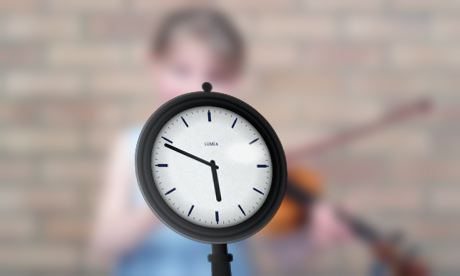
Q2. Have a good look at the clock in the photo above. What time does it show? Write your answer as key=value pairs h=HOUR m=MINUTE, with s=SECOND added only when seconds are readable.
h=5 m=49
